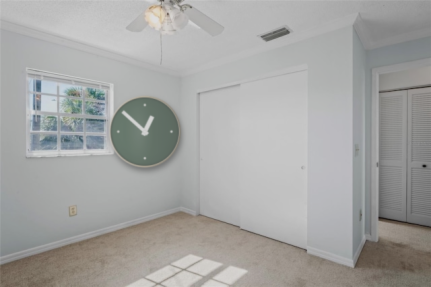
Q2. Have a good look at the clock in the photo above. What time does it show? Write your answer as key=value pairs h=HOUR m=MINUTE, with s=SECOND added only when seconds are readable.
h=12 m=52
